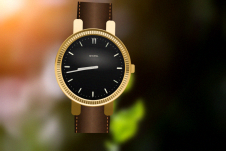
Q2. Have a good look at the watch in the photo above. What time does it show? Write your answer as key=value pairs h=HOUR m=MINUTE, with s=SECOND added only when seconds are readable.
h=8 m=43
